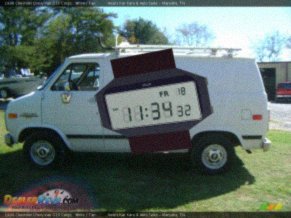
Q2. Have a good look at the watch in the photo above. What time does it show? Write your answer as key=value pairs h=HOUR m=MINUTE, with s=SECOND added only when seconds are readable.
h=11 m=34 s=32
